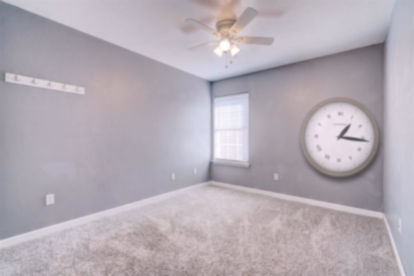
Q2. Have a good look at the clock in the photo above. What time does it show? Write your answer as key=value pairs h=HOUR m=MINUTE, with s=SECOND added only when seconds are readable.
h=1 m=16
